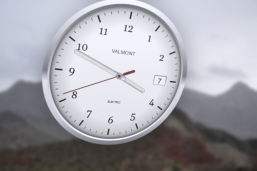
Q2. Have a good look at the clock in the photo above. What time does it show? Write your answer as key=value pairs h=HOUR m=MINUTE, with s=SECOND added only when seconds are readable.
h=3 m=48 s=41
